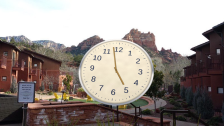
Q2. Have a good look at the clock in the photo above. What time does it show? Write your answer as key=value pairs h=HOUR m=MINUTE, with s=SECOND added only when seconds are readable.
h=4 m=58
